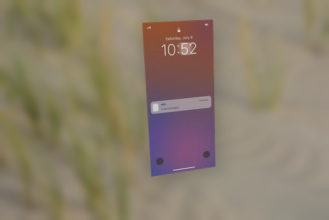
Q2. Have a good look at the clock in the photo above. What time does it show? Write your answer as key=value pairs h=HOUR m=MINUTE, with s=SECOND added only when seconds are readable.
h=10 m=52
